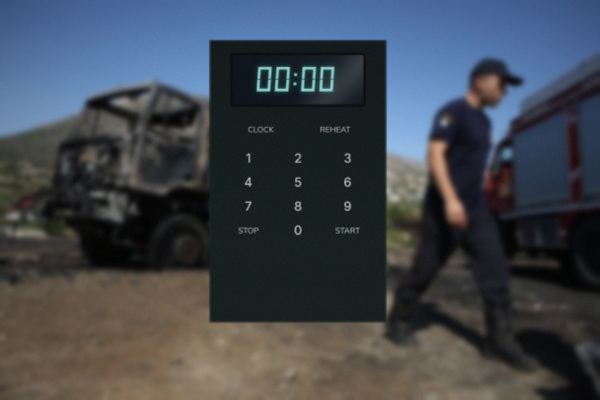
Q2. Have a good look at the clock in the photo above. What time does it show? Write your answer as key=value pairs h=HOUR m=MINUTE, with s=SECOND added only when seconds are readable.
h=0 m=0
